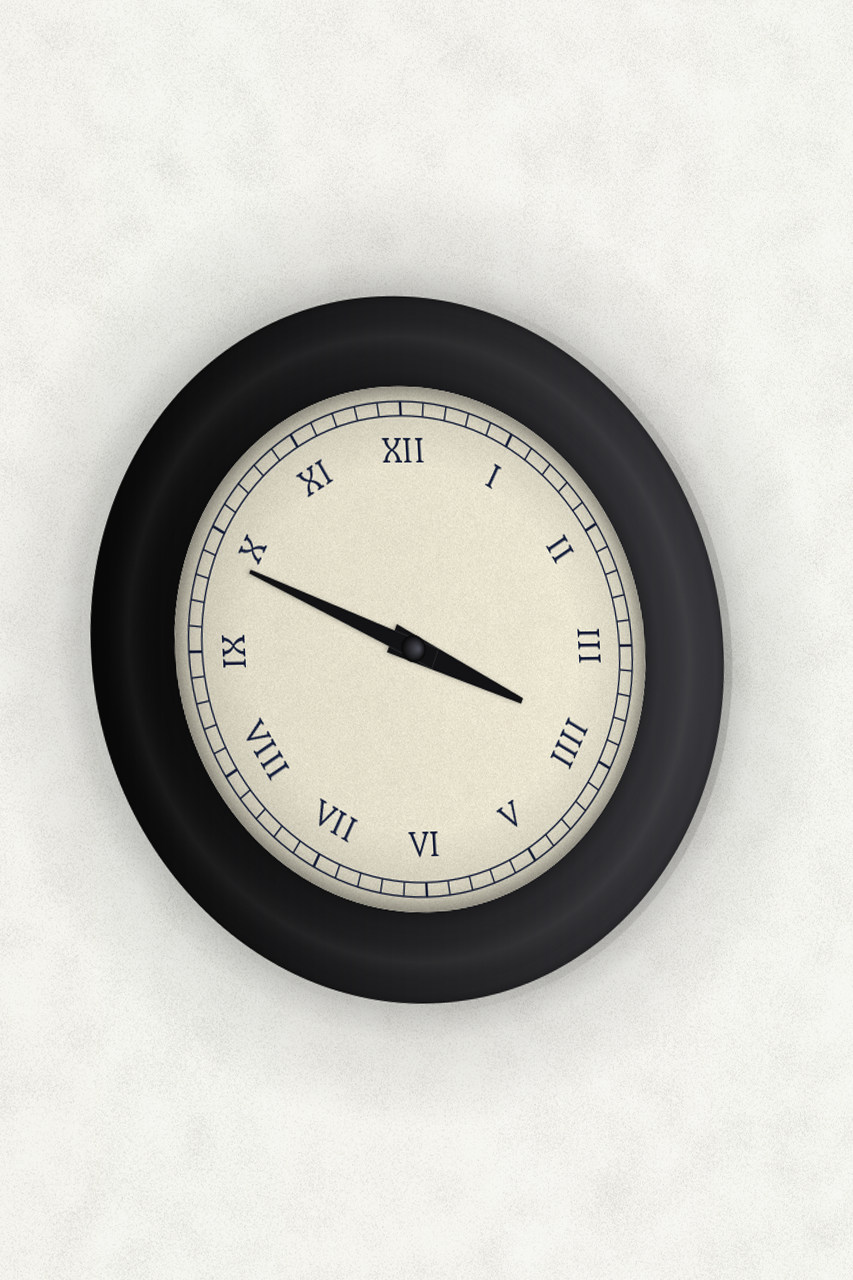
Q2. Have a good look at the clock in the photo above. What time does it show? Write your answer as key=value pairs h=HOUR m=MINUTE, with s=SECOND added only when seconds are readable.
h=3 m=49
